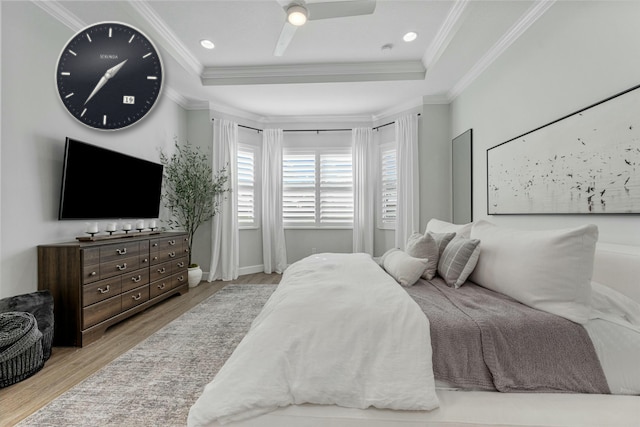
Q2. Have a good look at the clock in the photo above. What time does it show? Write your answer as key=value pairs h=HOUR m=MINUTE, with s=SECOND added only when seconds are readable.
h=1 m=36
